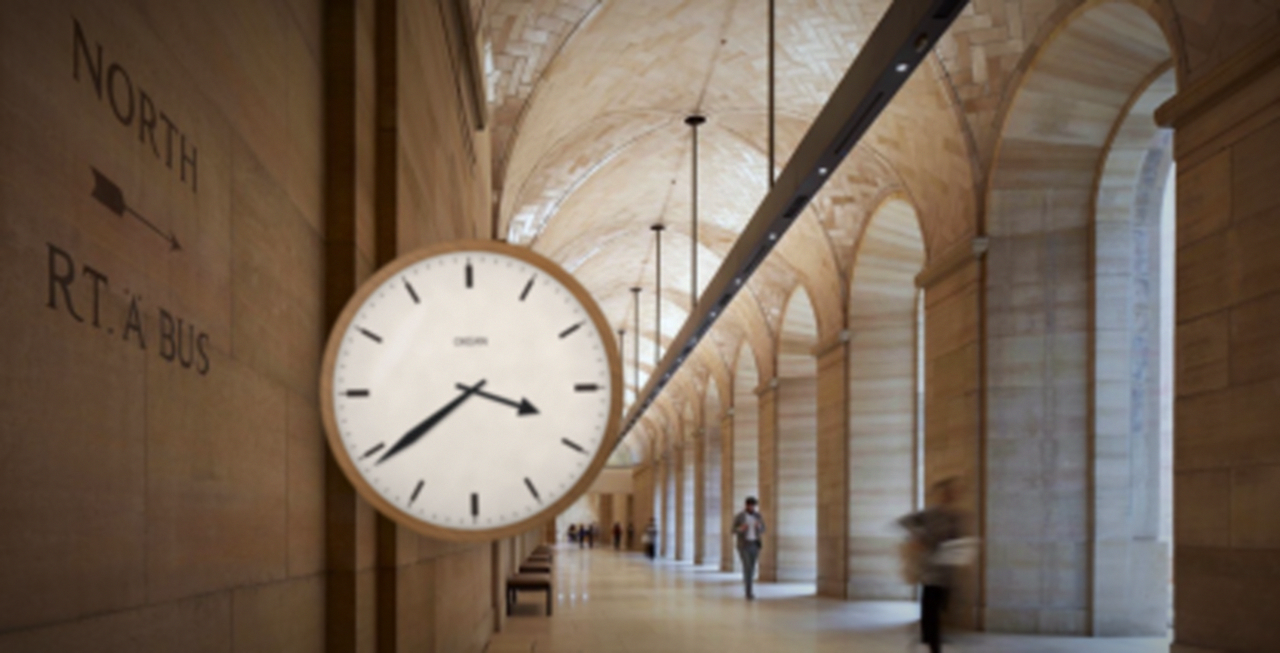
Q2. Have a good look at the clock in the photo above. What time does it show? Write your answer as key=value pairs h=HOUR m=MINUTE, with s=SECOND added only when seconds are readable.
h=3 m=39
